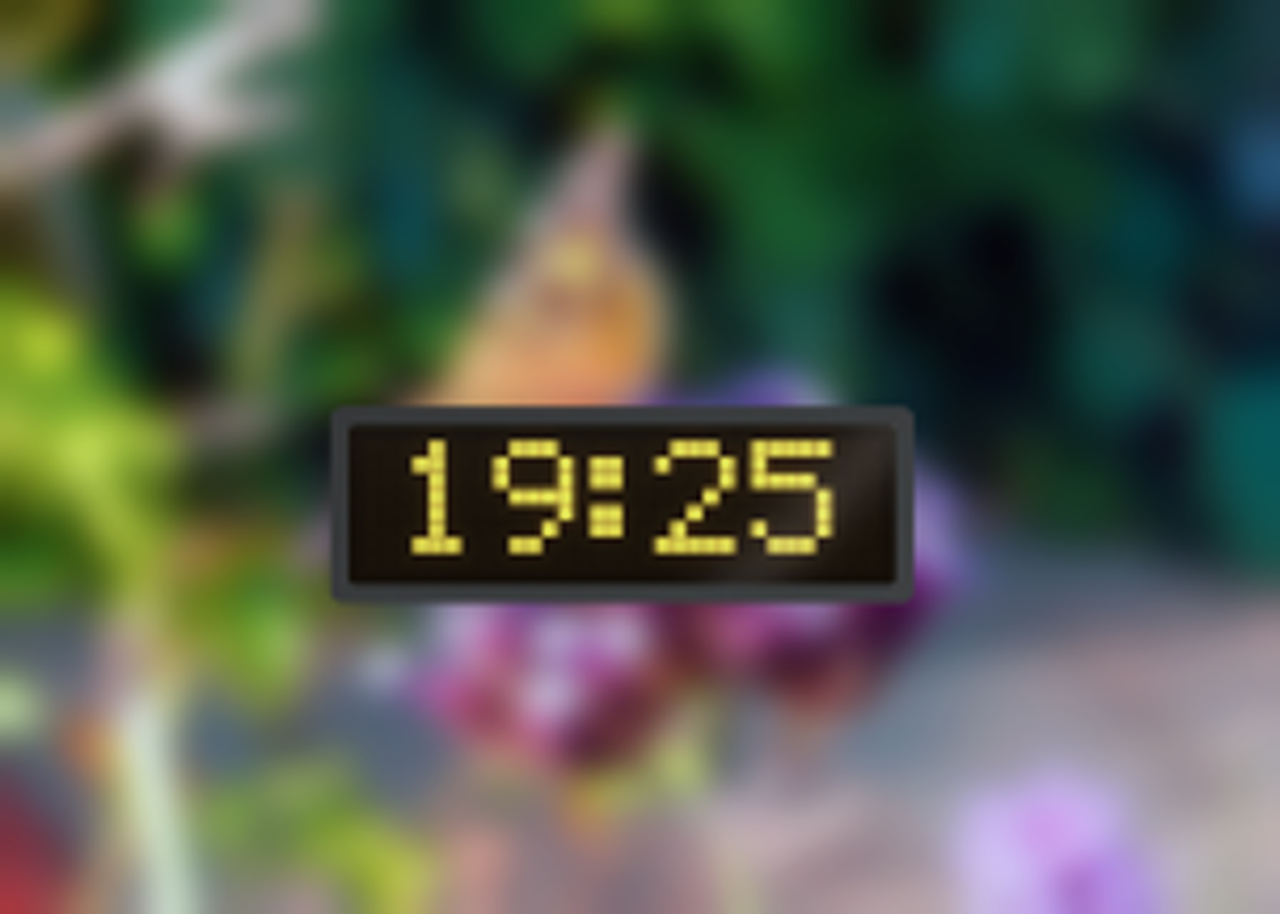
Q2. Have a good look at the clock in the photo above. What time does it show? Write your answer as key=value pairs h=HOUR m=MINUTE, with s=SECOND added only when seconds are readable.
h=19 m=25
